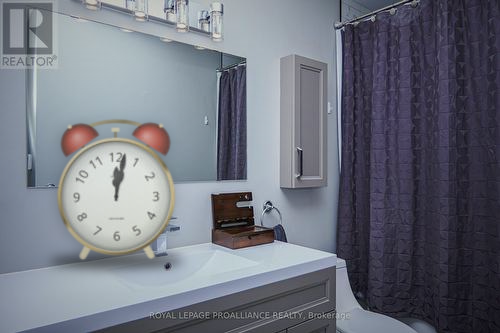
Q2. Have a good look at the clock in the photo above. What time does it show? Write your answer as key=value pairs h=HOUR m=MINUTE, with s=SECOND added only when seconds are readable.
h=12 m=2
